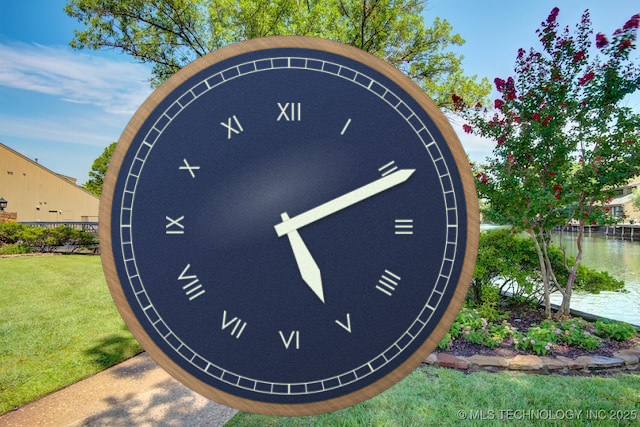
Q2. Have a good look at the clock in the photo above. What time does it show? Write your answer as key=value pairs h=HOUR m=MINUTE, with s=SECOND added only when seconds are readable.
h=5 m=11
